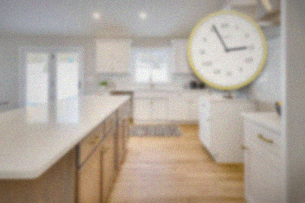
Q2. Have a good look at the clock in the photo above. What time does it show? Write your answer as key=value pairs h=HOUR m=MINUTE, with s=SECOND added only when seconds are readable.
h=2 m=56
